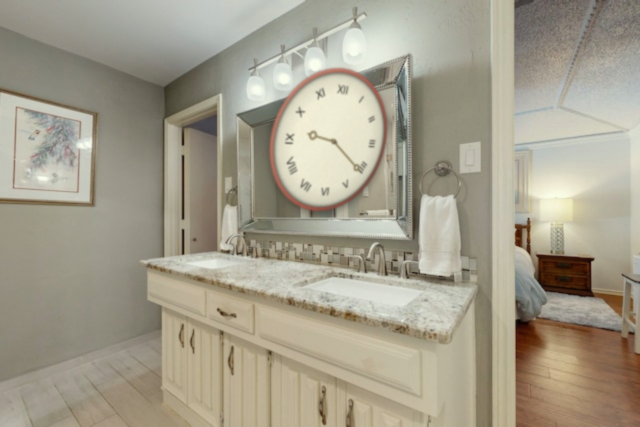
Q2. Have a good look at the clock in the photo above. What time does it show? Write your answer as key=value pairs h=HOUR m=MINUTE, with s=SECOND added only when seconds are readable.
h=9 m=21
